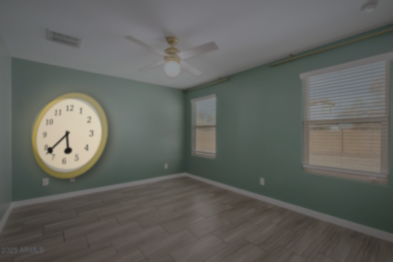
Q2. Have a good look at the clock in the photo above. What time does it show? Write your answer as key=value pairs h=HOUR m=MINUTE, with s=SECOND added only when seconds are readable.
h=5 m=38
